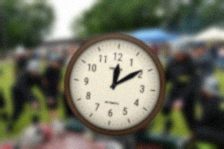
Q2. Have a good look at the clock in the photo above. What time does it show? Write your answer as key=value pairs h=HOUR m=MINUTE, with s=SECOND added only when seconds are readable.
h=12 m=9
